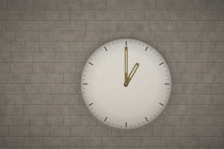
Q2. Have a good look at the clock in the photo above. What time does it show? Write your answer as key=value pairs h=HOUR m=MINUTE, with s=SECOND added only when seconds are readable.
h=1 m=0
